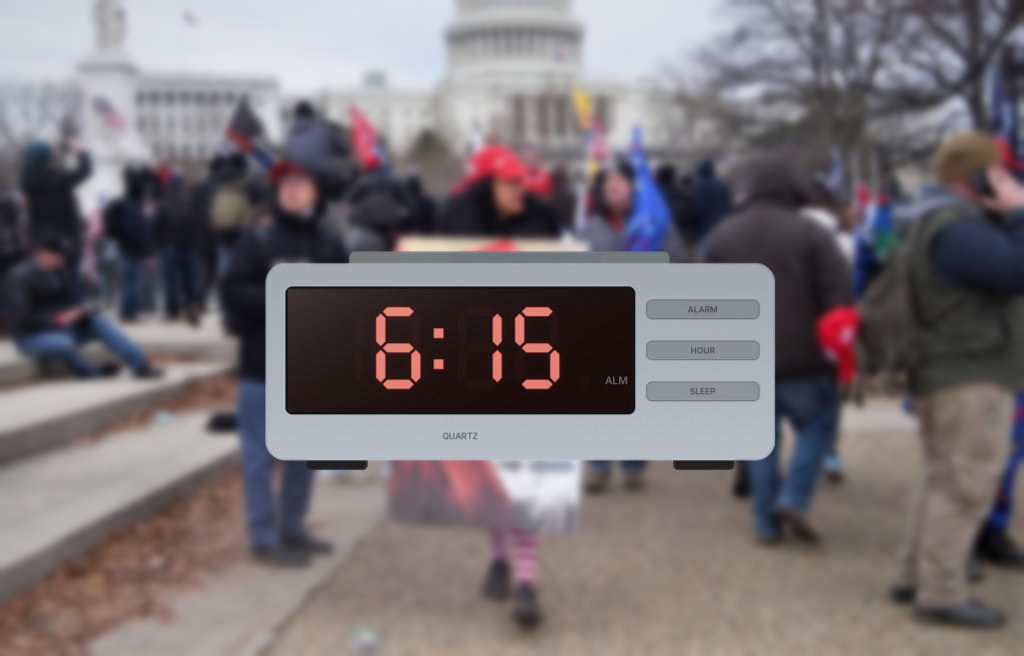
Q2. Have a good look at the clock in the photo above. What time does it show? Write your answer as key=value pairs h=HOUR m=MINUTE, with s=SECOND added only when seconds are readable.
h=6 m=15
